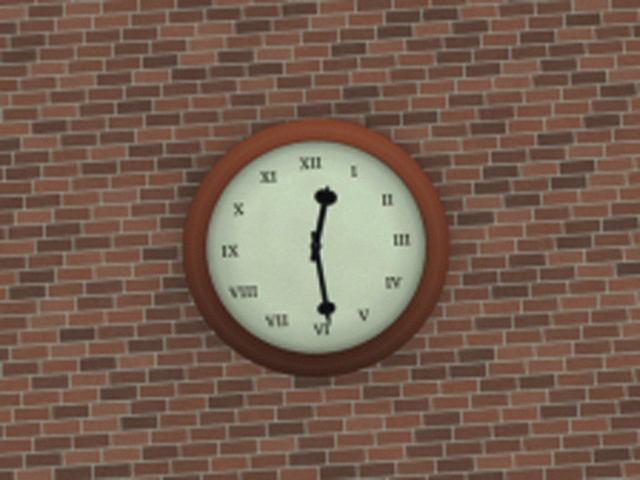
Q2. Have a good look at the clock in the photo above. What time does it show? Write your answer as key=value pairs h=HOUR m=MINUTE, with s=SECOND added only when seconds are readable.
h=12 m=29
